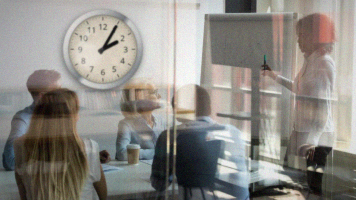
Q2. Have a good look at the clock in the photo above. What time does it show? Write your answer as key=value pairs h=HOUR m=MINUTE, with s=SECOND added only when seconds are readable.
h=2 m=5
